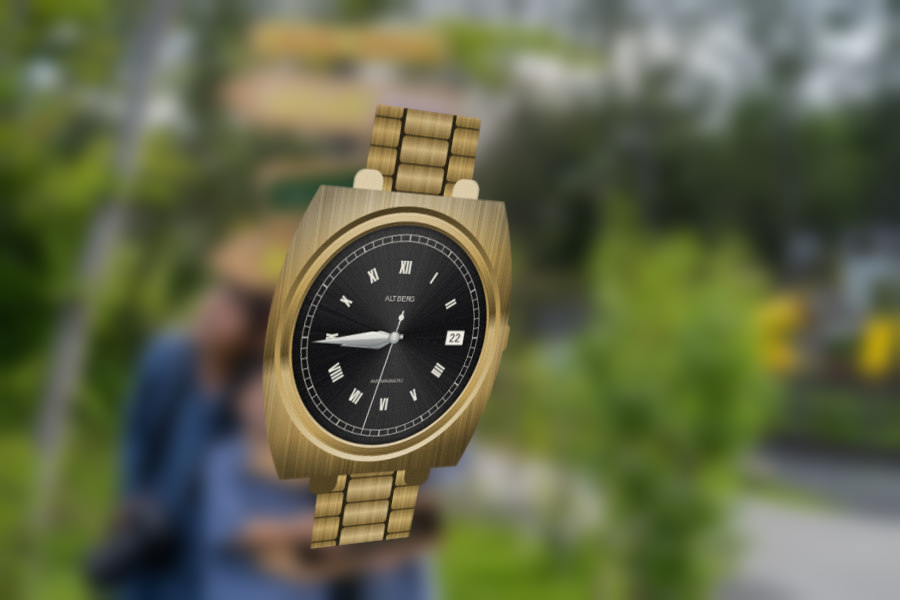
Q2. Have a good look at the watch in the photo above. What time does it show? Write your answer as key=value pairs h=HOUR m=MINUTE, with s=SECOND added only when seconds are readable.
h=8 m=44 s=32
